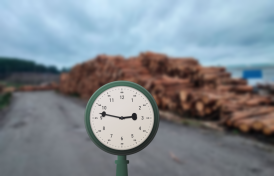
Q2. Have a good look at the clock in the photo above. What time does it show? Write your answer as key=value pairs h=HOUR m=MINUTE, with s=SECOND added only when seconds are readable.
h=2 m=47
